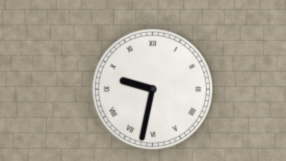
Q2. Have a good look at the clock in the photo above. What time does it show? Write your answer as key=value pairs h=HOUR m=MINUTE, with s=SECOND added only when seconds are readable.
h=9 m=32
